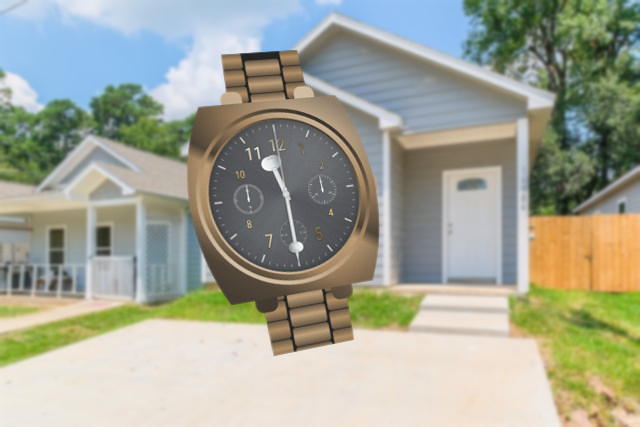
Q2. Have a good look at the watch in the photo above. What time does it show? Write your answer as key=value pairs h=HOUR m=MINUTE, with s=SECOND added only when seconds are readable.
h=11 m=30
